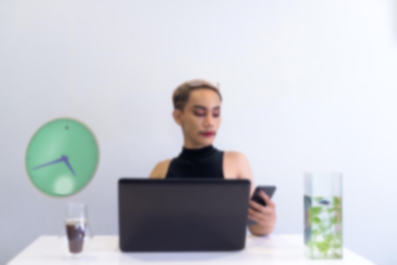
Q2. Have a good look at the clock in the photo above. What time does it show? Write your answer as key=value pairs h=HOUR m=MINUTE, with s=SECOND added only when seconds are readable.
h=4 m=42
